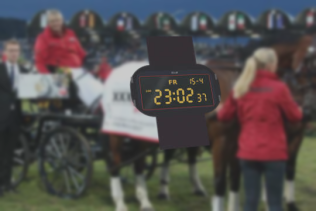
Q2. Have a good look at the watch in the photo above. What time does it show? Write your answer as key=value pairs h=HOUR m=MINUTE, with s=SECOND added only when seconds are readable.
h=23 m=2 s=37
